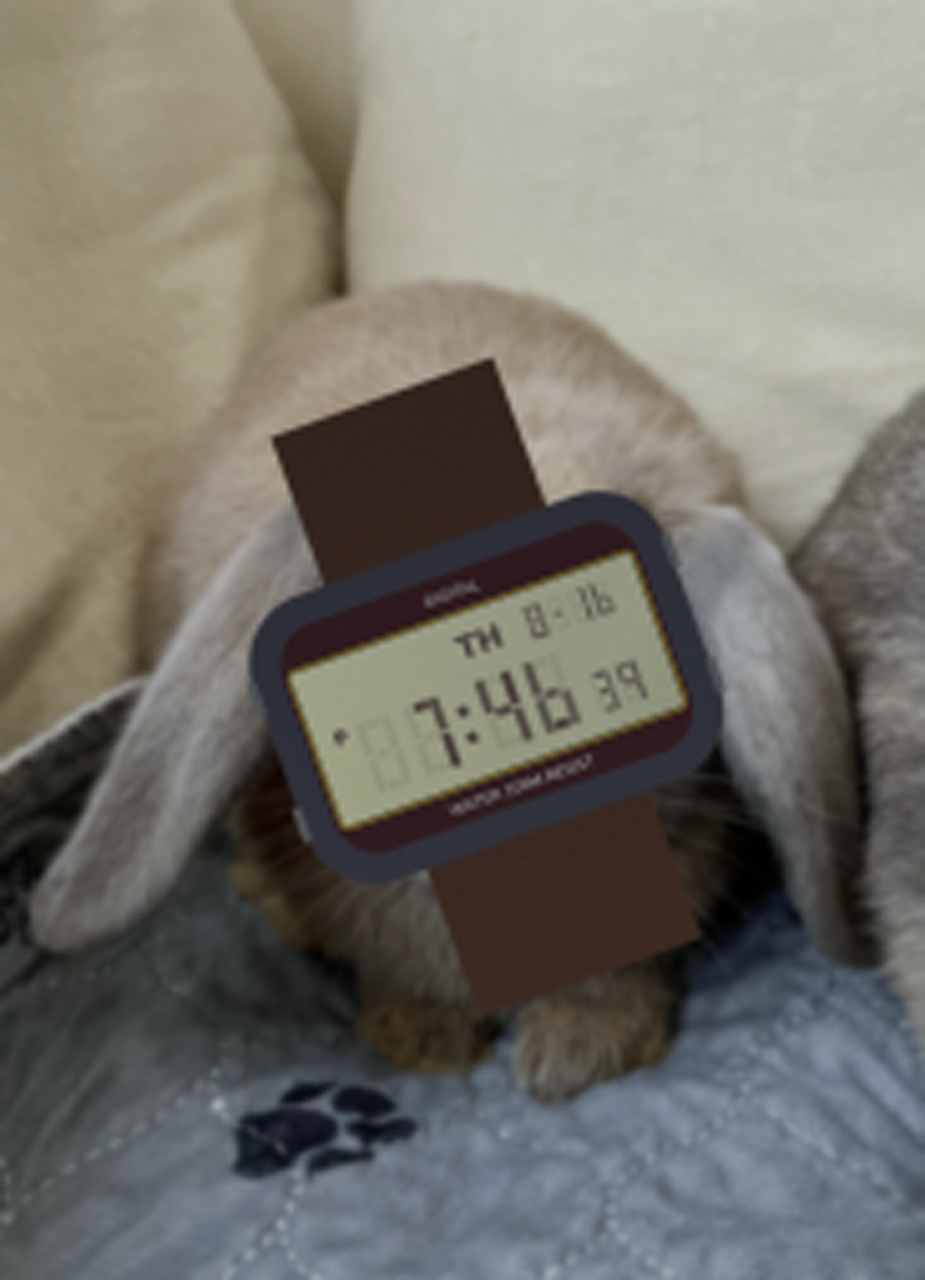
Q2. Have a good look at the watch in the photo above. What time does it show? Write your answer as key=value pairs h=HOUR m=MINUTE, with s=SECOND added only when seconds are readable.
h=7 m=46 s=39
